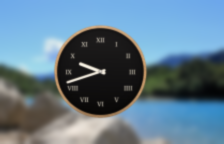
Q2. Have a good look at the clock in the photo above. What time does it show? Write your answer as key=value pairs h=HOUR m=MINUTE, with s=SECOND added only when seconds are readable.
h=9 m=42
